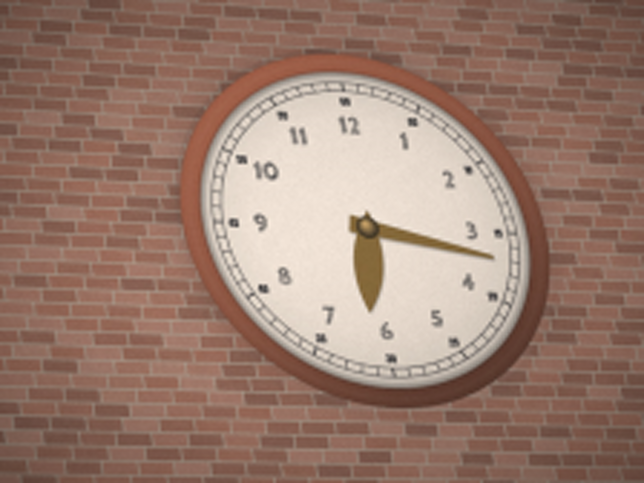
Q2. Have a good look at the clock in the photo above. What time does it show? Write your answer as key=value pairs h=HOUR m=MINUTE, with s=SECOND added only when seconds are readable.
h=6 m=17
